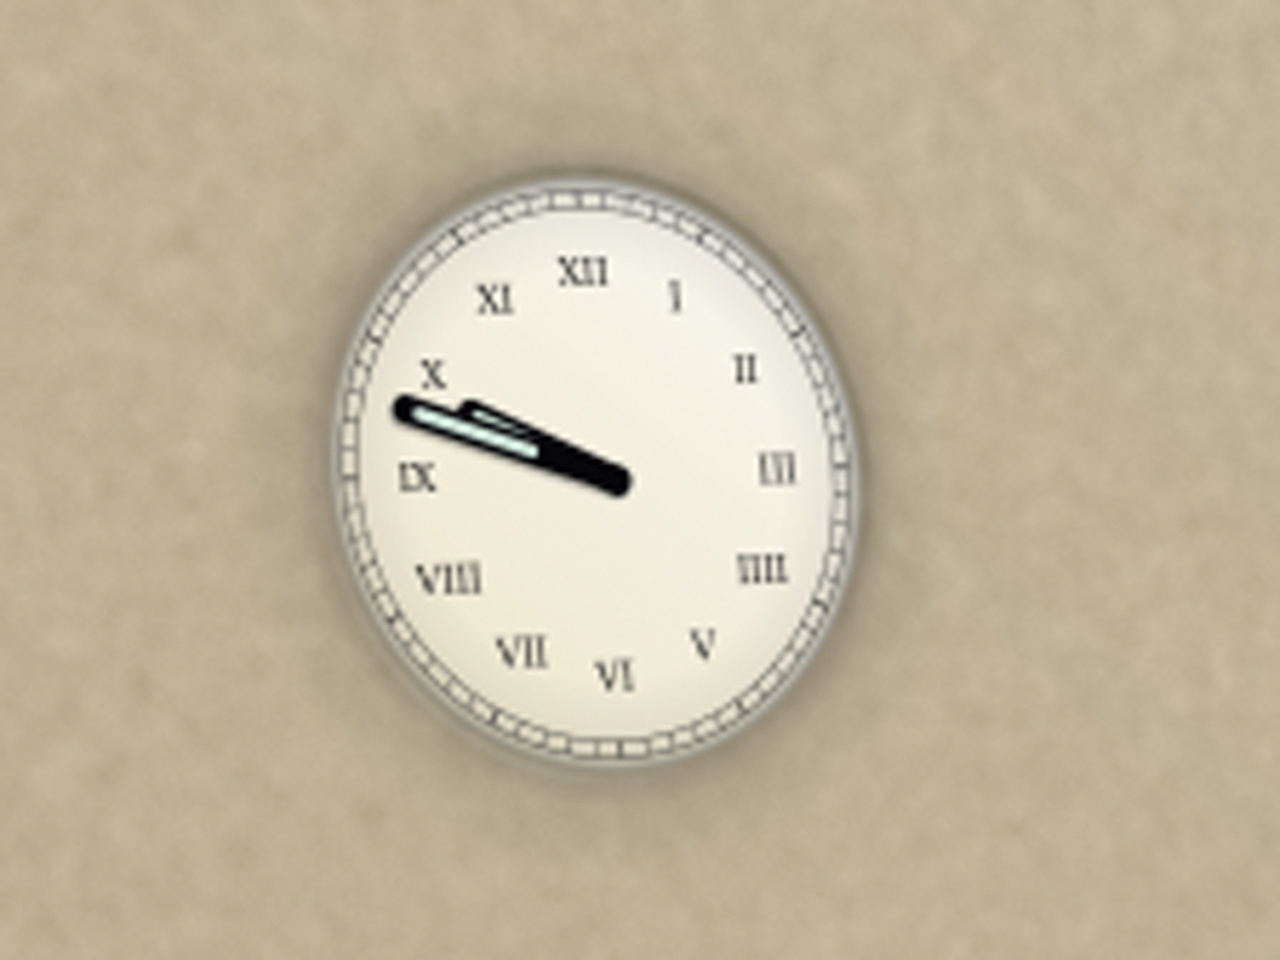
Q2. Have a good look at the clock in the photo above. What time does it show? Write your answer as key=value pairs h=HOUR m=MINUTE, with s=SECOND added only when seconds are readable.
h=9 m=48
